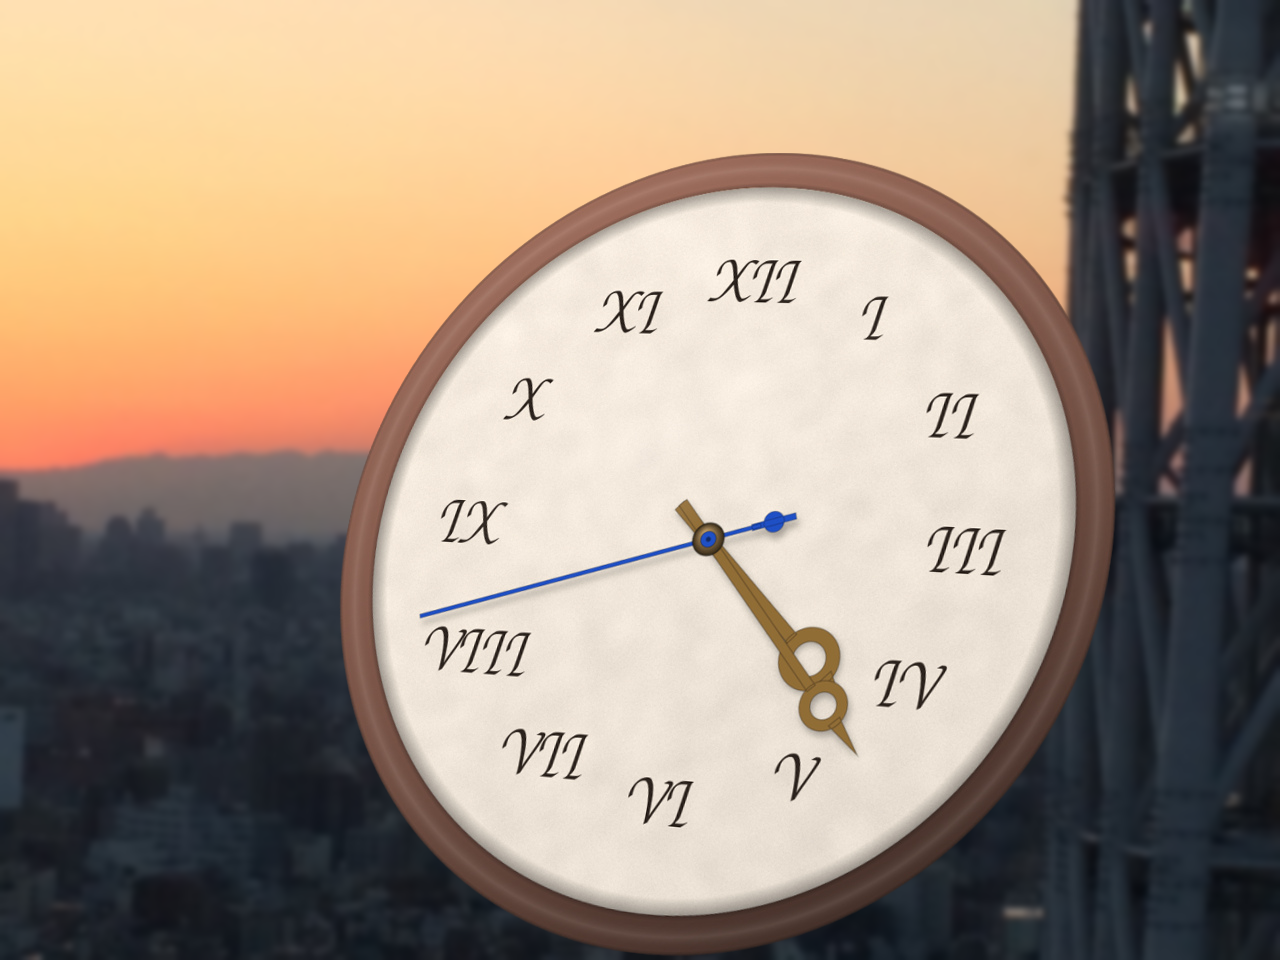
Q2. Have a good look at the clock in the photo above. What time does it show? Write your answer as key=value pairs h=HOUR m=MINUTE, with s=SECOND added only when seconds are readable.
h=4 m=22 s=42
